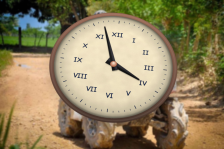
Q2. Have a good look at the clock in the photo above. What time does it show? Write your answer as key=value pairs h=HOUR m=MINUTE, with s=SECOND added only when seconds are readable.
h=3 m=57
